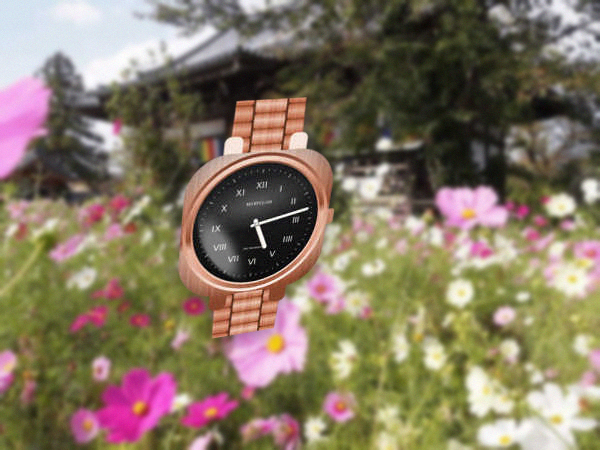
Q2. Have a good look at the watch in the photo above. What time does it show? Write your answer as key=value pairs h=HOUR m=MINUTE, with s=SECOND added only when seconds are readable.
h=5 m=13
